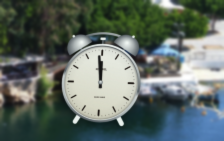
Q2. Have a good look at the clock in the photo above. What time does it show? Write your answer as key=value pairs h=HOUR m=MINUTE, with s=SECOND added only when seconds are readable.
h=11 m=59
